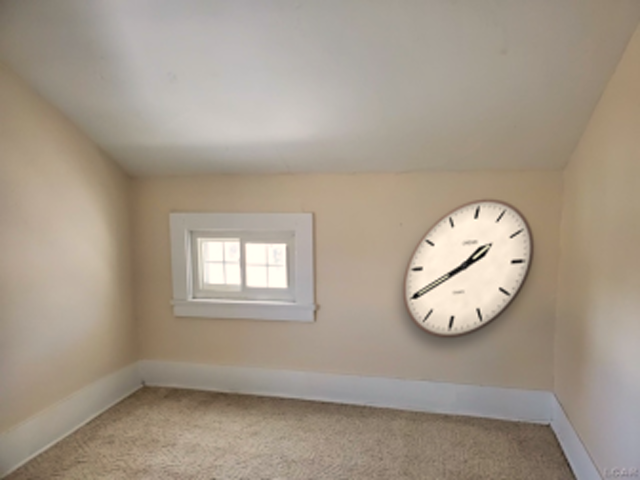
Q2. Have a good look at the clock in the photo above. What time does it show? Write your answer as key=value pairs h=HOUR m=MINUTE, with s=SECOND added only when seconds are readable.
h=1 m=40
